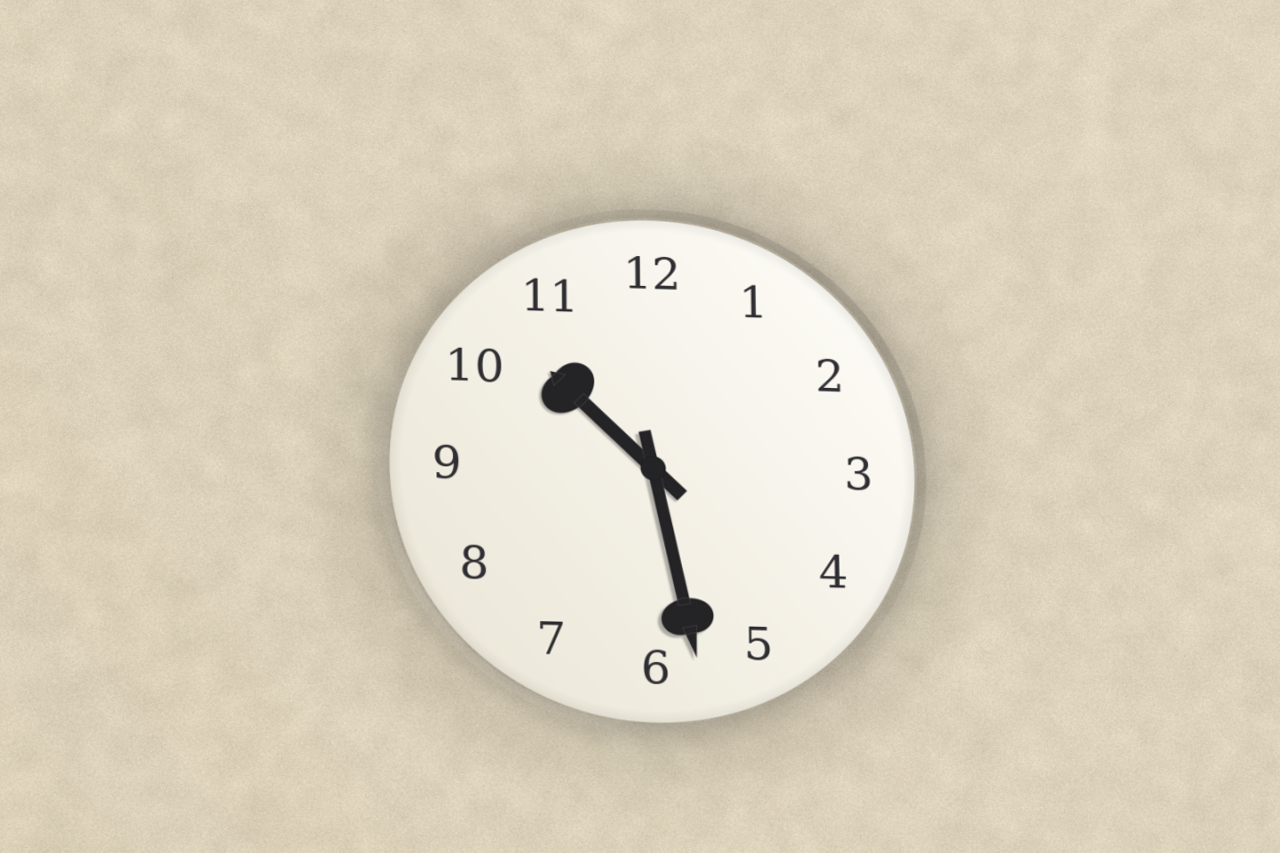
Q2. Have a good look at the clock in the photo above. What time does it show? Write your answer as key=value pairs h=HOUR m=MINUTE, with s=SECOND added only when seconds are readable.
h=10 m=28
